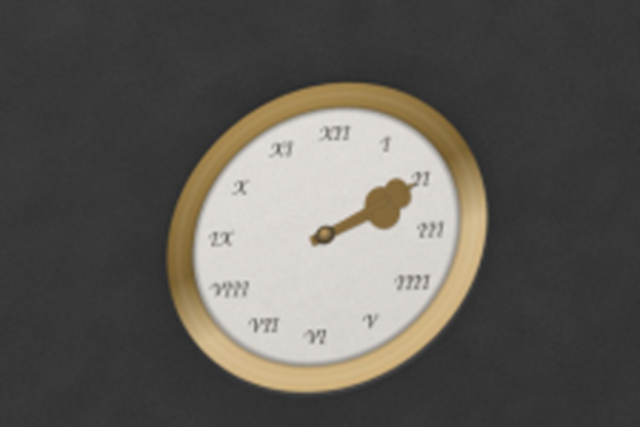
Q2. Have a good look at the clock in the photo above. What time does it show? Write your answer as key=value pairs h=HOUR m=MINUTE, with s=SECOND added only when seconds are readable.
h=2 m=10
